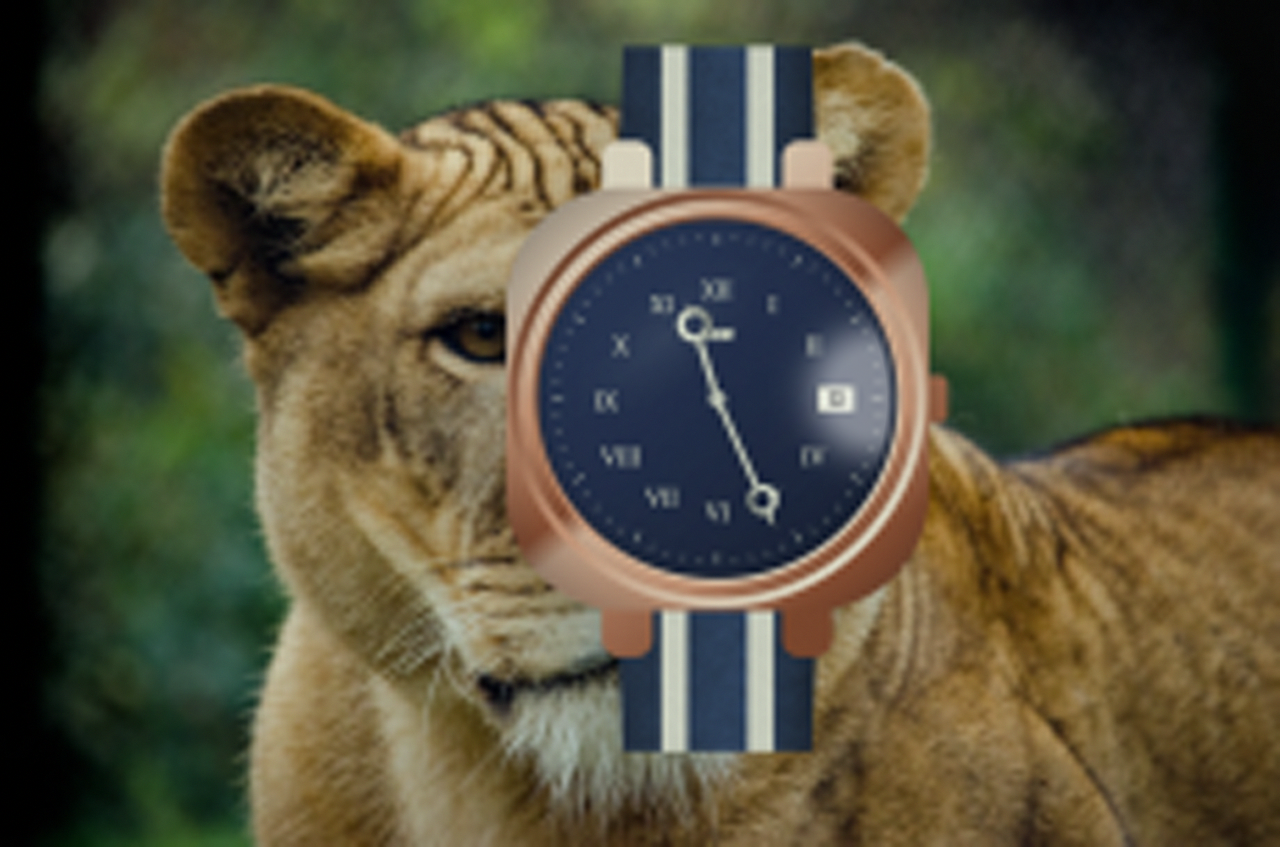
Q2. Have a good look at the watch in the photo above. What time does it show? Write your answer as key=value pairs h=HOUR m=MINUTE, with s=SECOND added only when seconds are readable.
h=11 m=26
